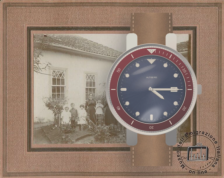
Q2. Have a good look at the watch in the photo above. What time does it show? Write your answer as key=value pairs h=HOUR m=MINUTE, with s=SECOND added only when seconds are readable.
h=4 m=15
